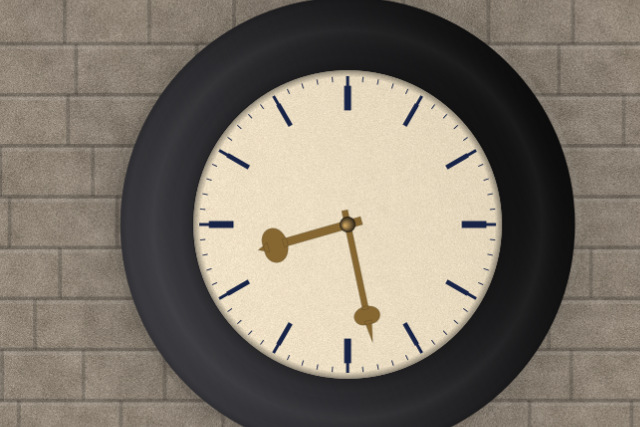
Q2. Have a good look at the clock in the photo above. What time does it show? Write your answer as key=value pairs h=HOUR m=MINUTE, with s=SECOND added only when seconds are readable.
h=8 m=28
